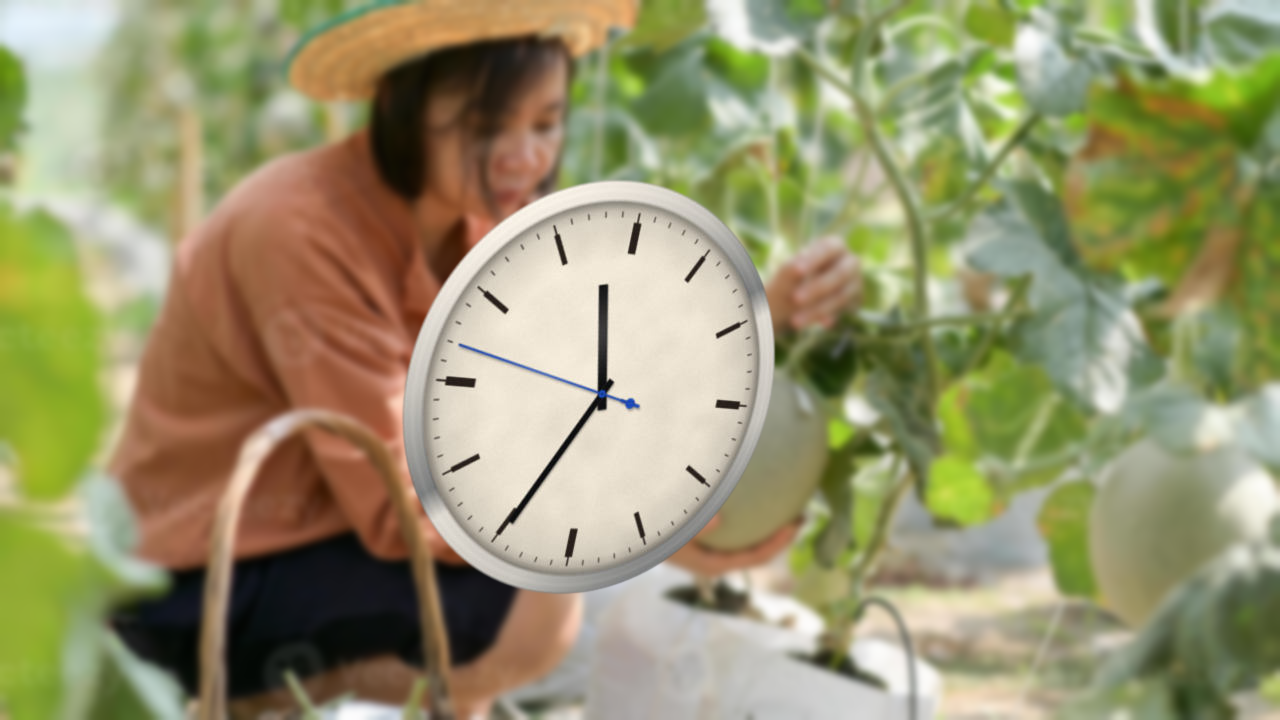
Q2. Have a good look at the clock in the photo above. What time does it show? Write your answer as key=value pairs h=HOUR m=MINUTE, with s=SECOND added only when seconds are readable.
h=11 m=34 s=47
